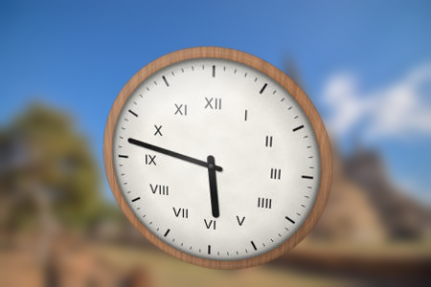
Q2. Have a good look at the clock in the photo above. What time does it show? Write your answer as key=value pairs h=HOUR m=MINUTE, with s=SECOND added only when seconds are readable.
h=5 m=47
